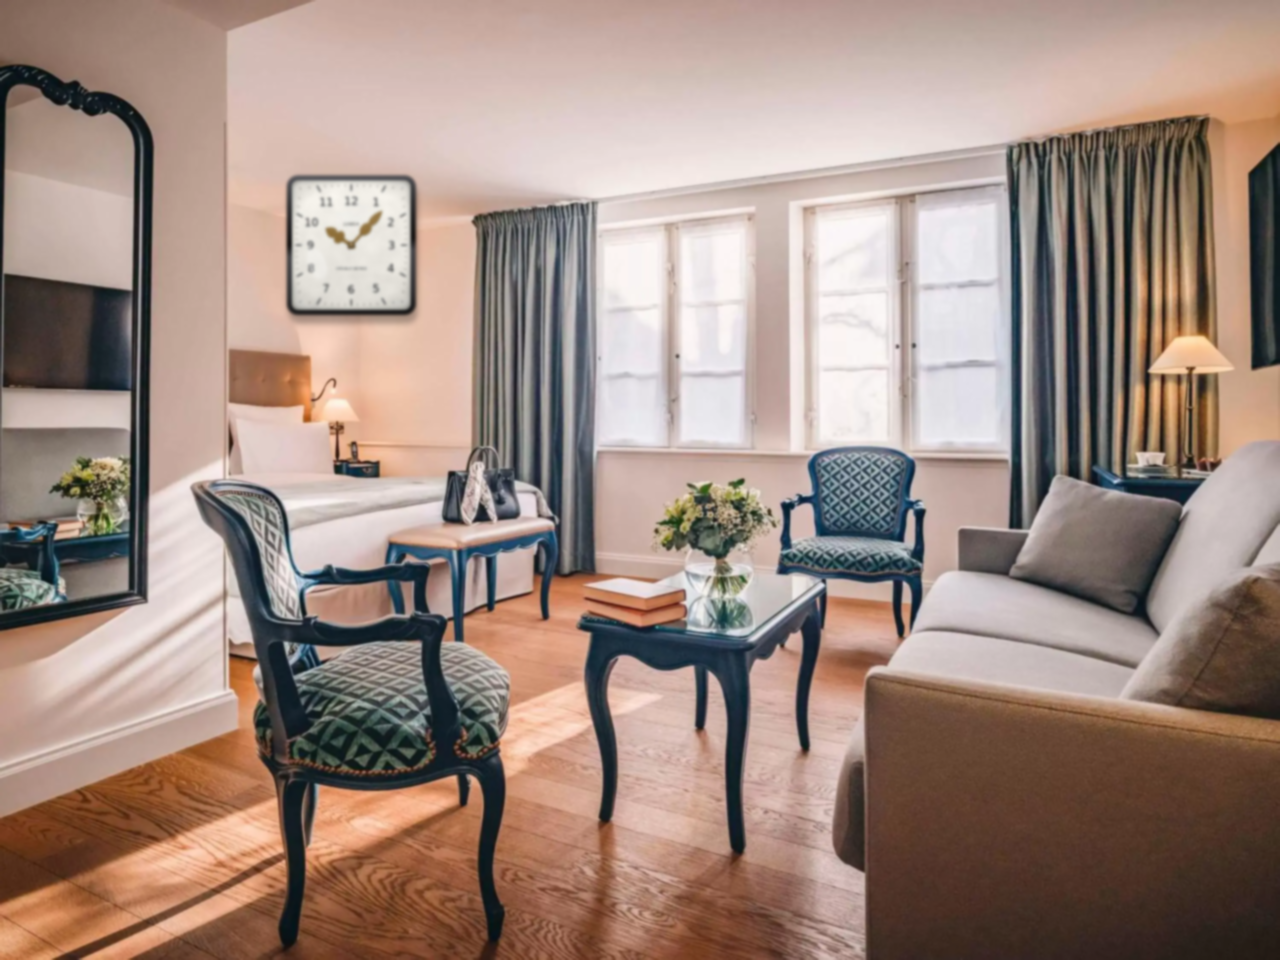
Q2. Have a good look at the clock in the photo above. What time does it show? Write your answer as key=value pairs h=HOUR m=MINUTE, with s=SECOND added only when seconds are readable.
h=10 m=7
